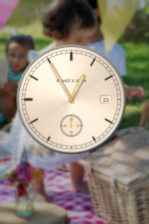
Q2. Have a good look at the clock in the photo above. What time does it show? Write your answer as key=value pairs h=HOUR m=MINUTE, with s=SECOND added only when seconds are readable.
h=12 m=55
